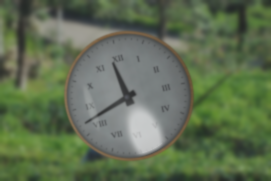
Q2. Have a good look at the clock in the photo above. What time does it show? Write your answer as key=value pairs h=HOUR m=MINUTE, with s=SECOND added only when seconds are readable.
h=11 m=42
